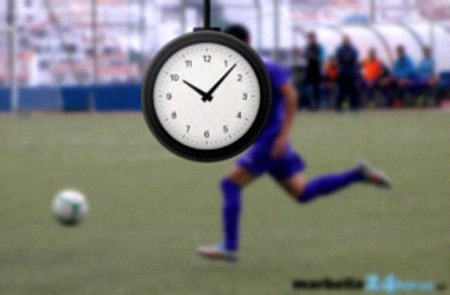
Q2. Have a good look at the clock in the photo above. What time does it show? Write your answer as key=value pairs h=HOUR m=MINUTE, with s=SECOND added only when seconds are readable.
h=10 m=7
